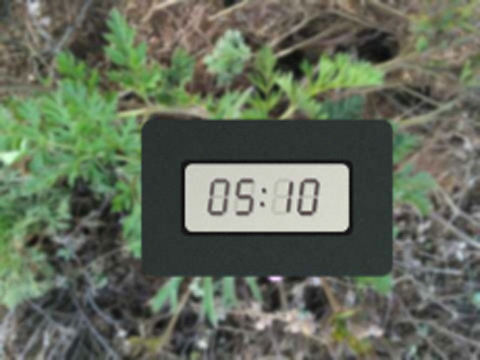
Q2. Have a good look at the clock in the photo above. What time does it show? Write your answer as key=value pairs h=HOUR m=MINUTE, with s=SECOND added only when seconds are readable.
h=5 m=10
